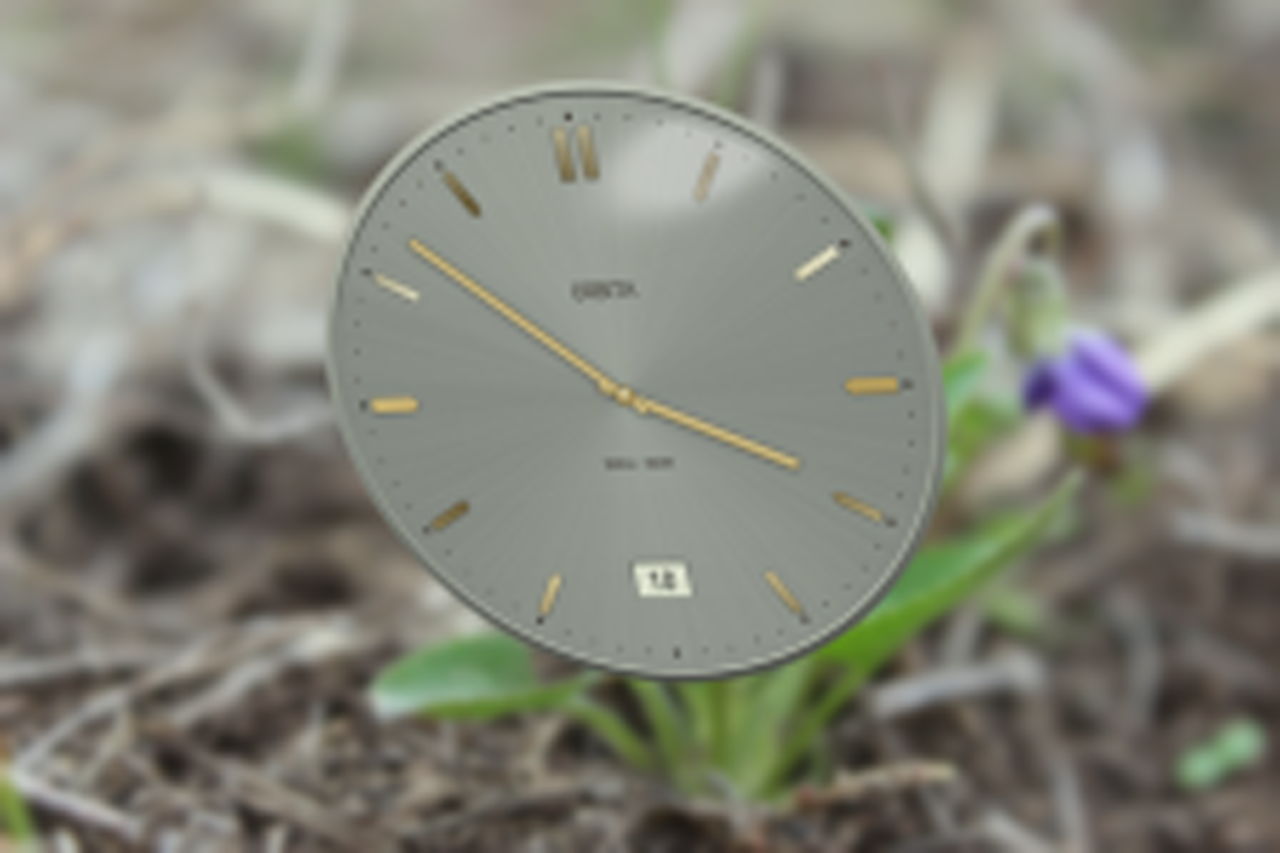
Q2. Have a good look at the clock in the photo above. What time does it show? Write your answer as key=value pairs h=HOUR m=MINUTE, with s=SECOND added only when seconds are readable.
h=3 m=52
